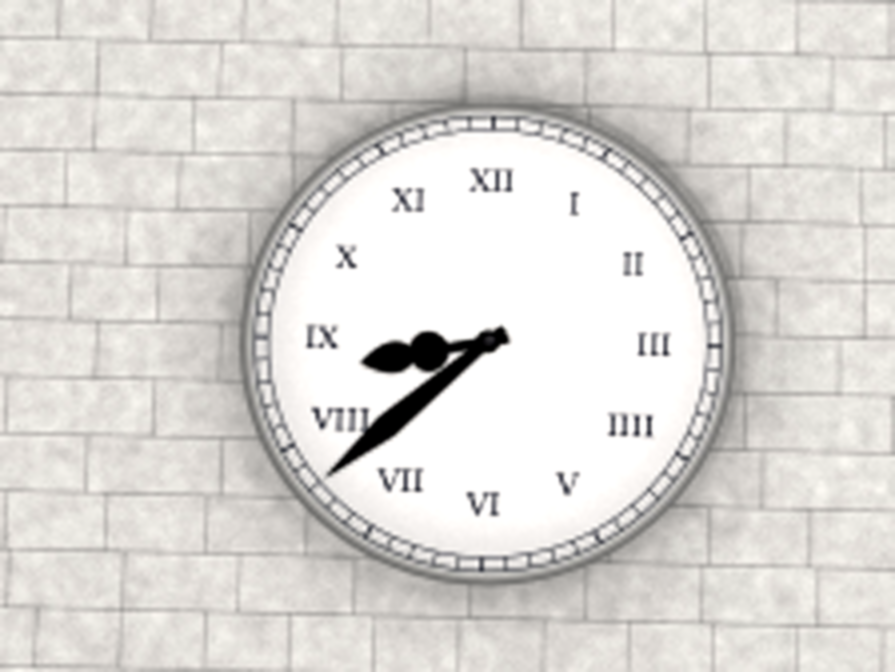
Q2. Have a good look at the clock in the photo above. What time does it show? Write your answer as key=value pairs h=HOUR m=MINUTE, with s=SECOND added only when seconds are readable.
h=8 m=38
